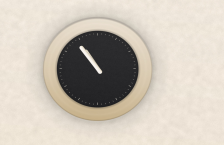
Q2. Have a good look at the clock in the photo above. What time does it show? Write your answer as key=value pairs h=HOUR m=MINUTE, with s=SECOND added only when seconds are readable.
h=10 m=54
